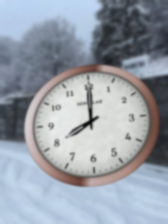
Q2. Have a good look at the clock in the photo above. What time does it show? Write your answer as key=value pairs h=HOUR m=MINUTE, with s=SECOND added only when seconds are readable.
h=8 m=0
